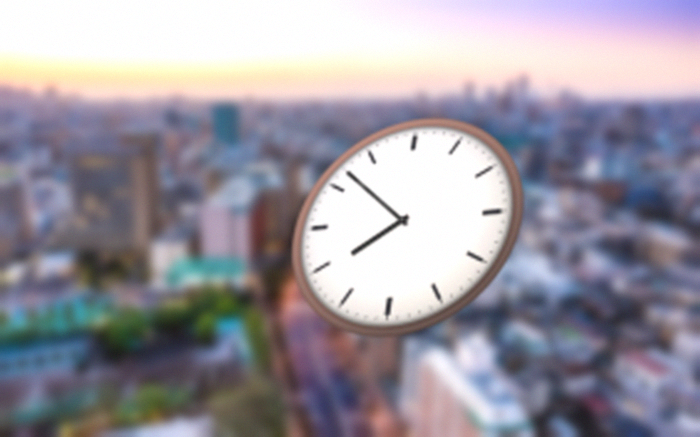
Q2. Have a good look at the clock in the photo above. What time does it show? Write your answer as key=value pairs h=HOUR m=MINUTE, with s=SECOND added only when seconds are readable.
h=7 m=52
